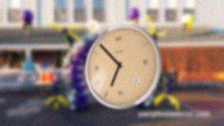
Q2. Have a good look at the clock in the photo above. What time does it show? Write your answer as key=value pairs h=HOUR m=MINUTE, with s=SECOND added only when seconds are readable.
h=6 m=53
